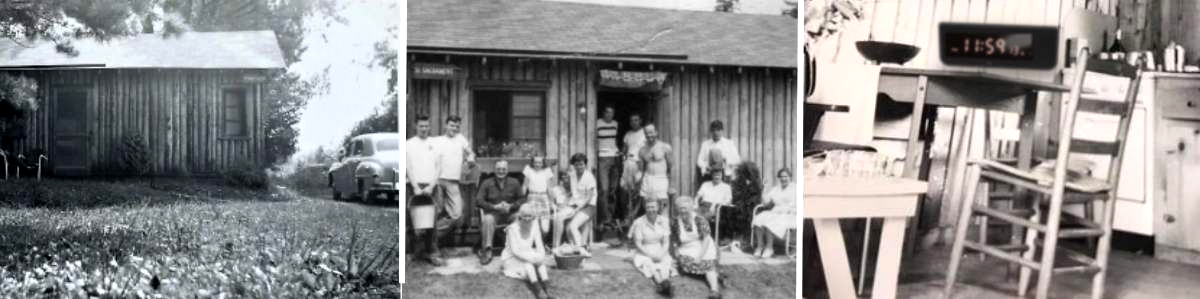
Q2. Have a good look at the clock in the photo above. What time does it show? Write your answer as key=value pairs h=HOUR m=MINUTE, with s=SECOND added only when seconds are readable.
h=11 m=59
